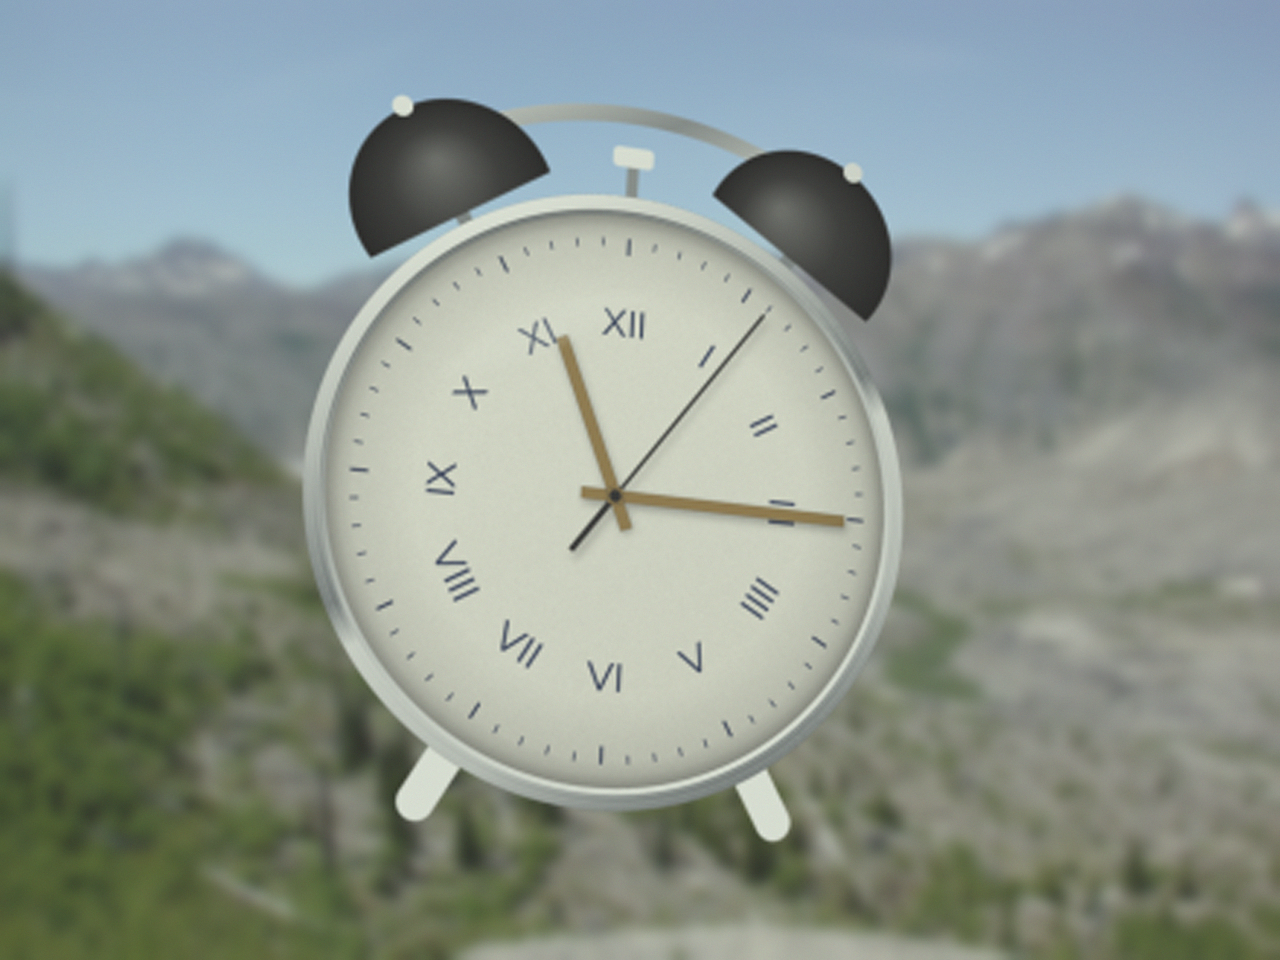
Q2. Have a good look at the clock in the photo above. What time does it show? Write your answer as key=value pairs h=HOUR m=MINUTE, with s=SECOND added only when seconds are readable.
h=11 m=15 s=6
